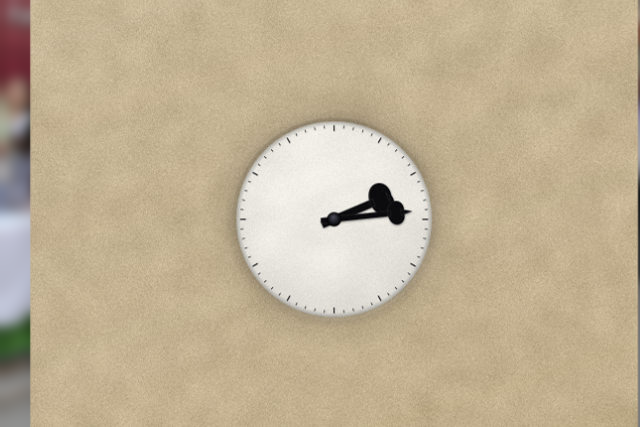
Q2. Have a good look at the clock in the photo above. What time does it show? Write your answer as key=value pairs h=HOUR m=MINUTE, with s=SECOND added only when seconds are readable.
h=2 m=14
